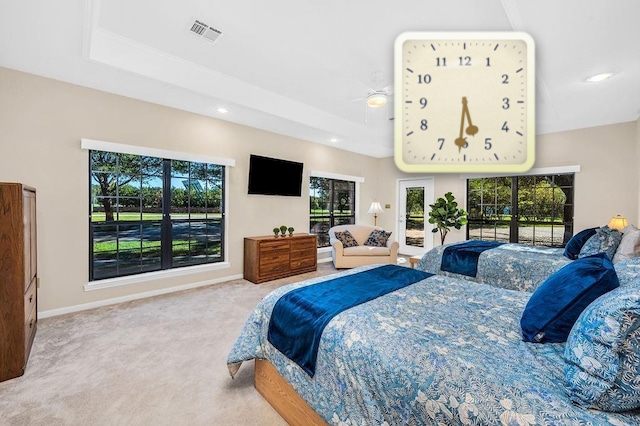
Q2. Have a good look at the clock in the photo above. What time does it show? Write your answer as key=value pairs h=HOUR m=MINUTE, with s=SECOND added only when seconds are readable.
h=5 m=31
